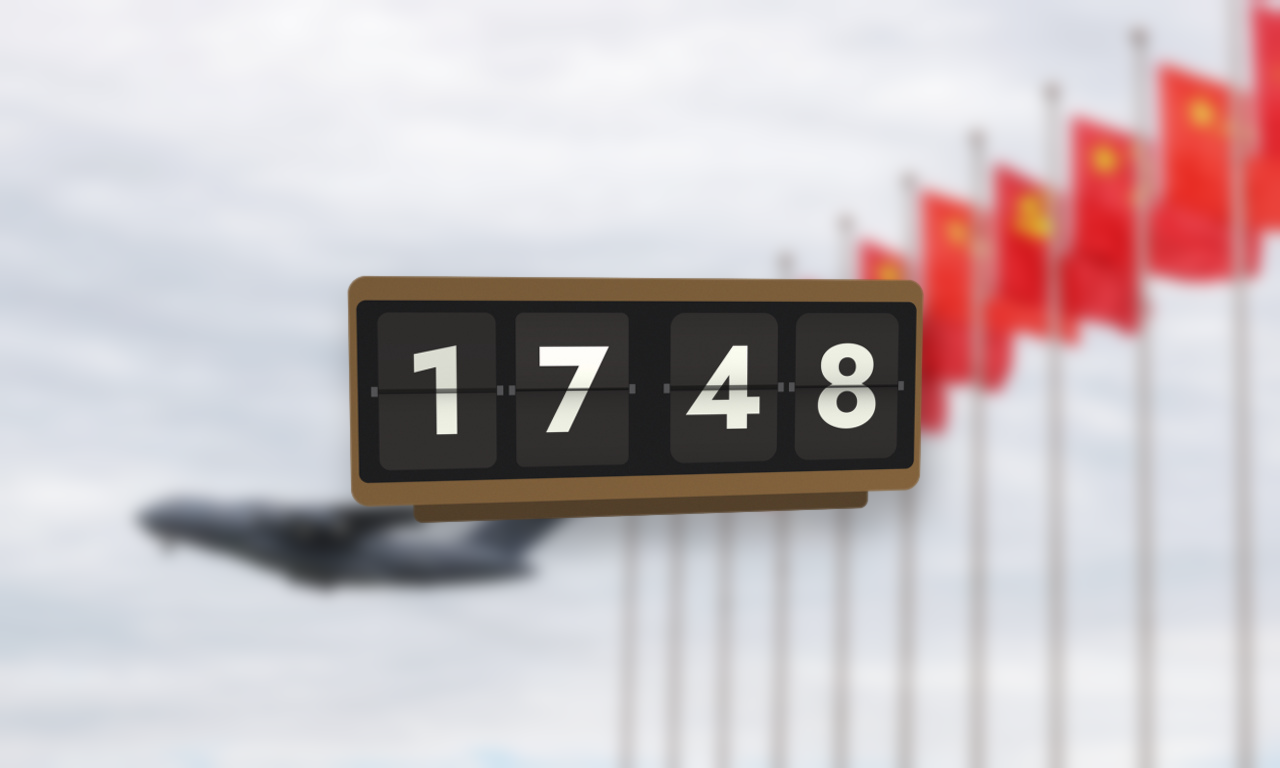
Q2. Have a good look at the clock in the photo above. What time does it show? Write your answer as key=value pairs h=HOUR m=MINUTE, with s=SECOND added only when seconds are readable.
h=17 m=48
